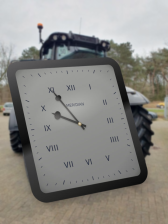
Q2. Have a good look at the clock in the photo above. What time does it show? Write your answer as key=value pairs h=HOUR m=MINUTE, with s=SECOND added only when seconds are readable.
h=9 m=55
